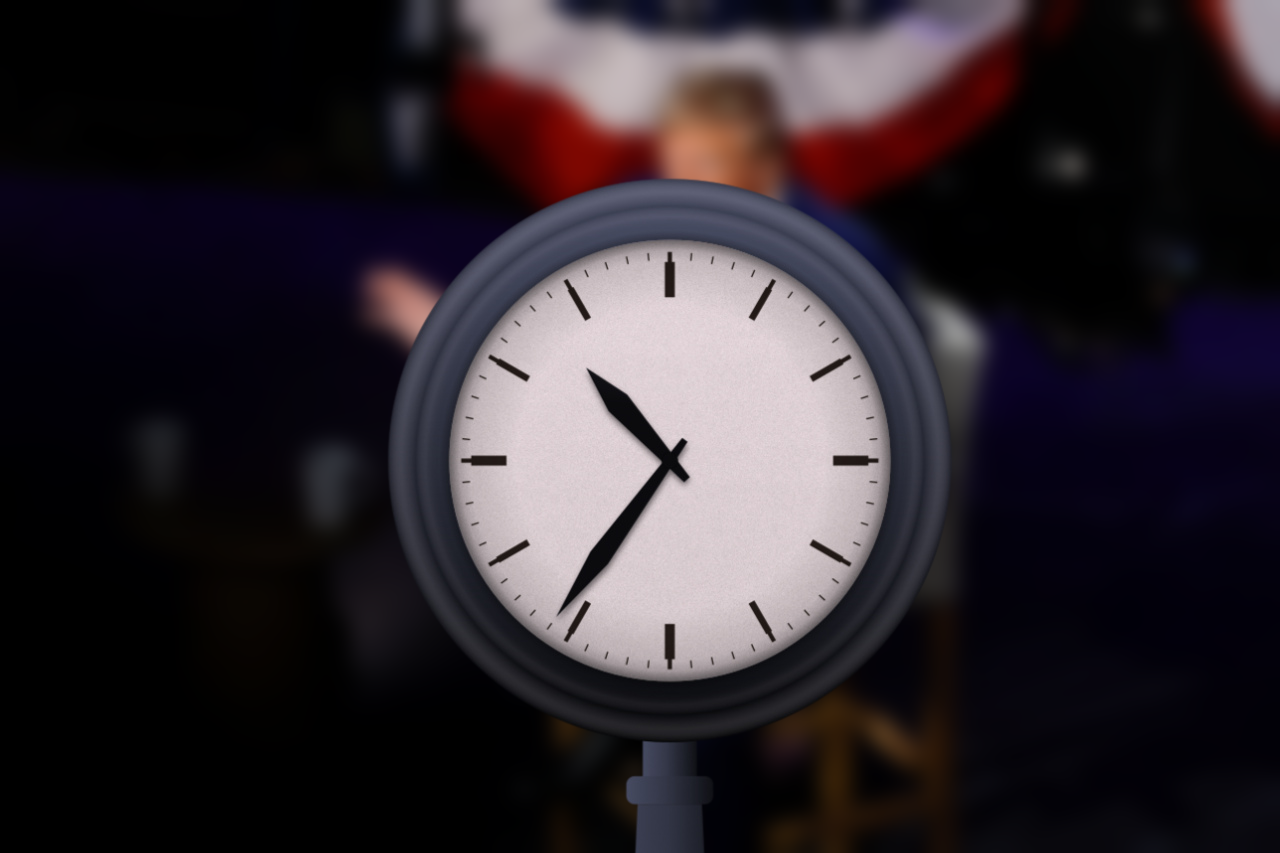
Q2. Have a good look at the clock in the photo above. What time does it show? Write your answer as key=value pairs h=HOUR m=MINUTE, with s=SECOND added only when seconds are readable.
h=10 m=36
